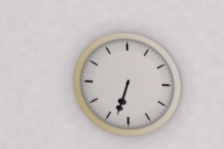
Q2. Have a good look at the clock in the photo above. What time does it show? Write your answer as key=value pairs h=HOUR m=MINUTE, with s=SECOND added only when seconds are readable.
h=6 m=33
